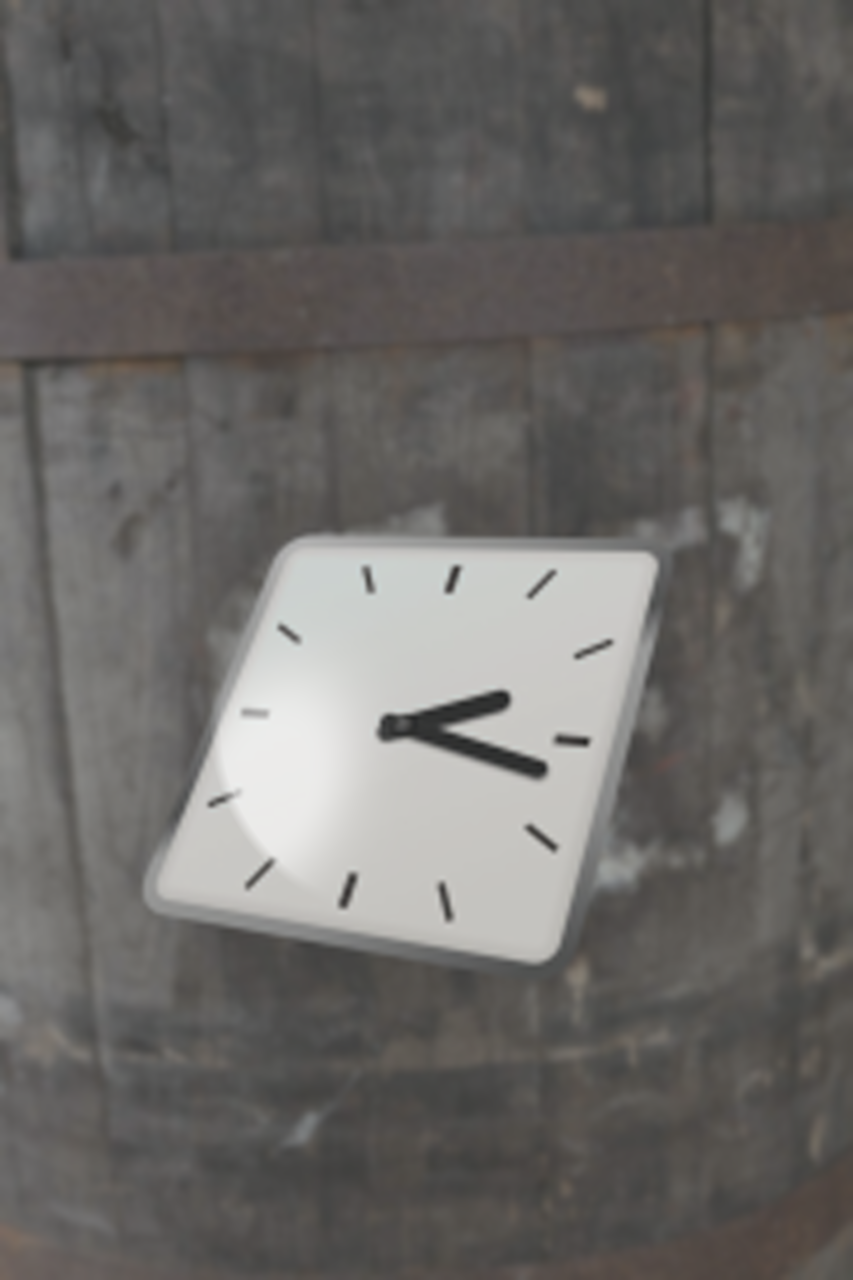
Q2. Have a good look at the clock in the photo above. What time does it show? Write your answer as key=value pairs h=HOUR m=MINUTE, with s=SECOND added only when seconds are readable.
h=2 m=17
